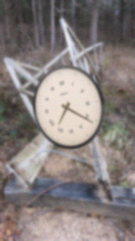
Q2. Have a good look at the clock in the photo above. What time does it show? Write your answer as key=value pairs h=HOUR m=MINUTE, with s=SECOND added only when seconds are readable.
h=7 m=21
